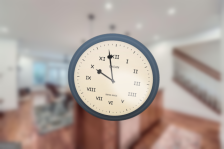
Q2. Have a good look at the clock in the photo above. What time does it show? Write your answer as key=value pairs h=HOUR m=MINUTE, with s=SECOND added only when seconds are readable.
h=9 m=58
